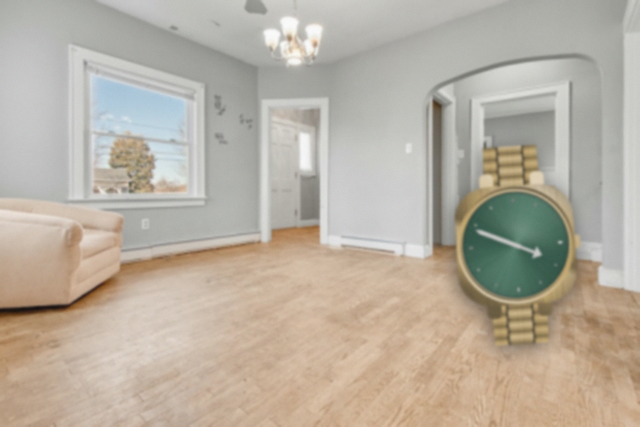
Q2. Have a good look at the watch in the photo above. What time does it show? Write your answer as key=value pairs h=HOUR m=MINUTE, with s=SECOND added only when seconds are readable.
h=3 m=49
